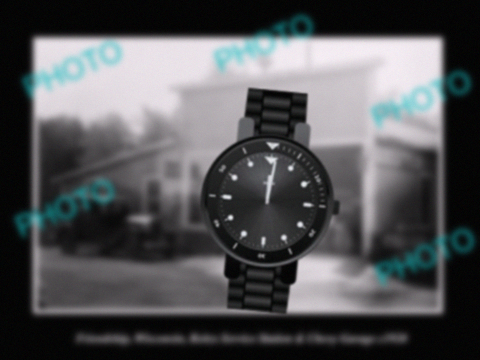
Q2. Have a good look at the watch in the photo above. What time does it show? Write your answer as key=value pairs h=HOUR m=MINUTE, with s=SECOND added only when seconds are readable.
h=12 m=1
